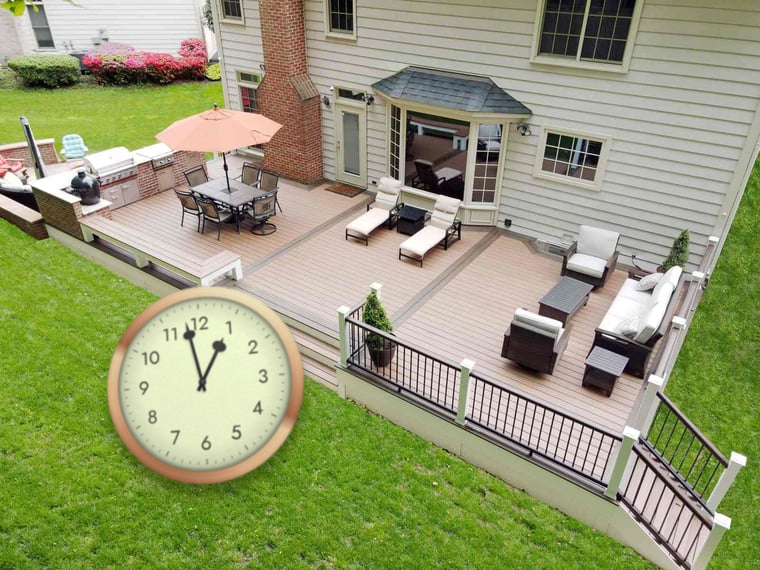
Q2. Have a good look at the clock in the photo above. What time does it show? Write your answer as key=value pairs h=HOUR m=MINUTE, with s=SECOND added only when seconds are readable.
h=12 m=58
